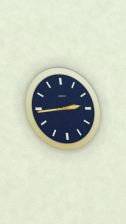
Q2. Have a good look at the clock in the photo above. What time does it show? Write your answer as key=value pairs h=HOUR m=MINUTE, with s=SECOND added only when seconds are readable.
h=2 m=44
